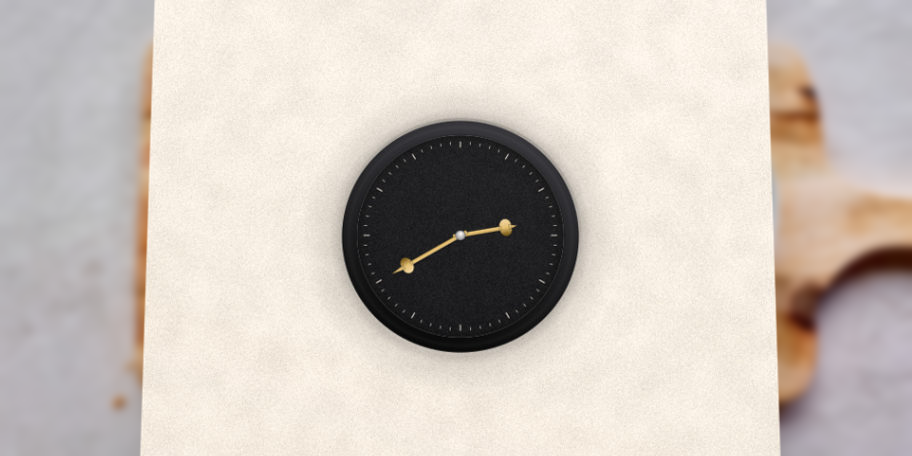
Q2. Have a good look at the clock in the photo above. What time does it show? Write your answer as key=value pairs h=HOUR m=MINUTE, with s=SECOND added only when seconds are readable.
h=2 m=40
